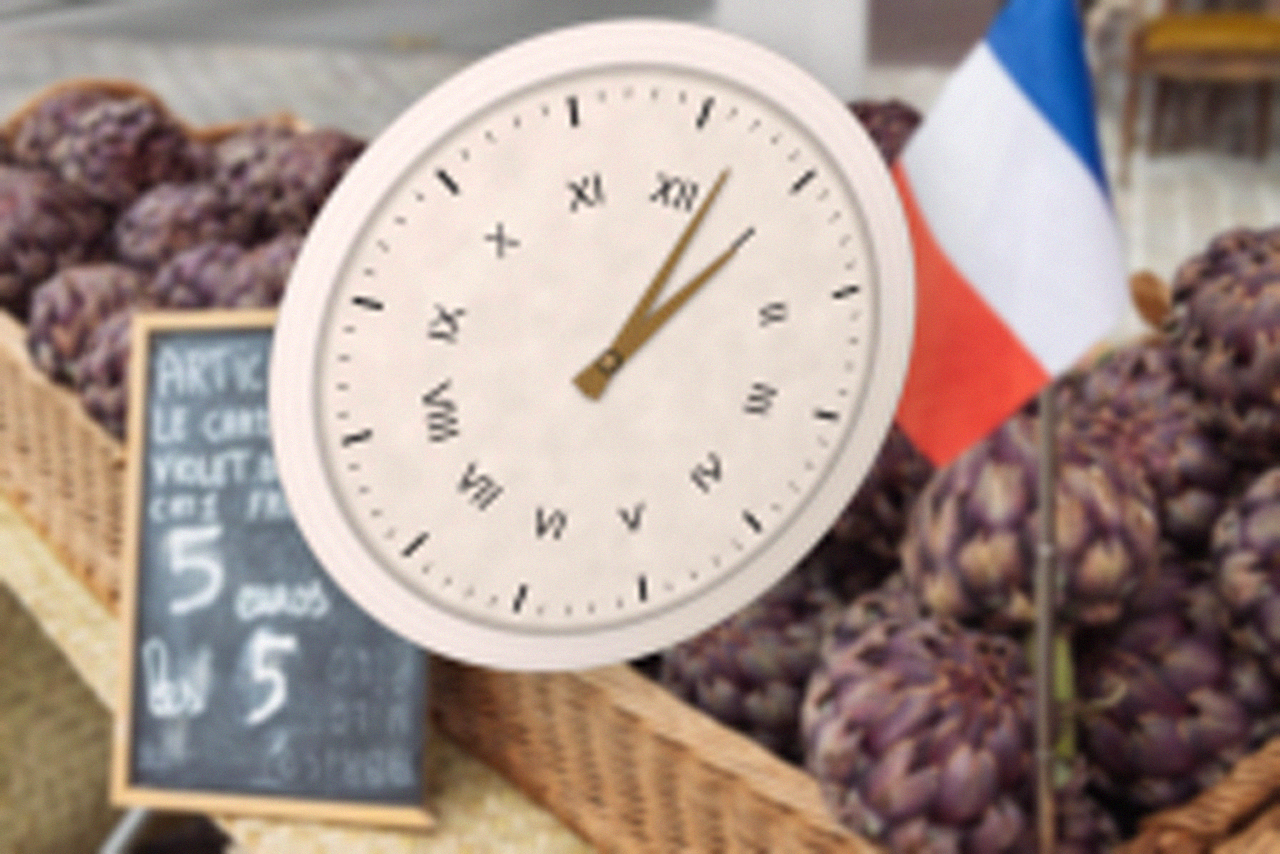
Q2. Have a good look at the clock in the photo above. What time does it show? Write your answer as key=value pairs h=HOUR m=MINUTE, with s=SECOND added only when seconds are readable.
h=1 m=2
